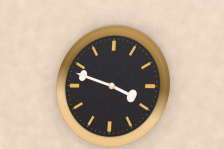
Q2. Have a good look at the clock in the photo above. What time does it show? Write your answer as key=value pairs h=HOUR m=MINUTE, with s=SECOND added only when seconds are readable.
h=3 m=48
